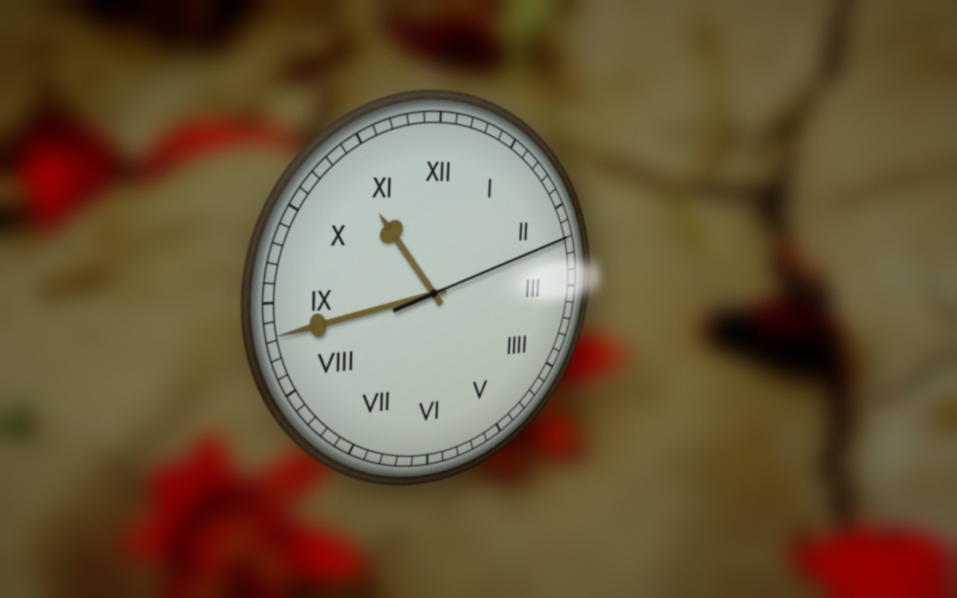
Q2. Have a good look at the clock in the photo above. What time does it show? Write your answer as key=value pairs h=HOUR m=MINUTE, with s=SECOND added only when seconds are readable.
h=10 m=43 s=12
